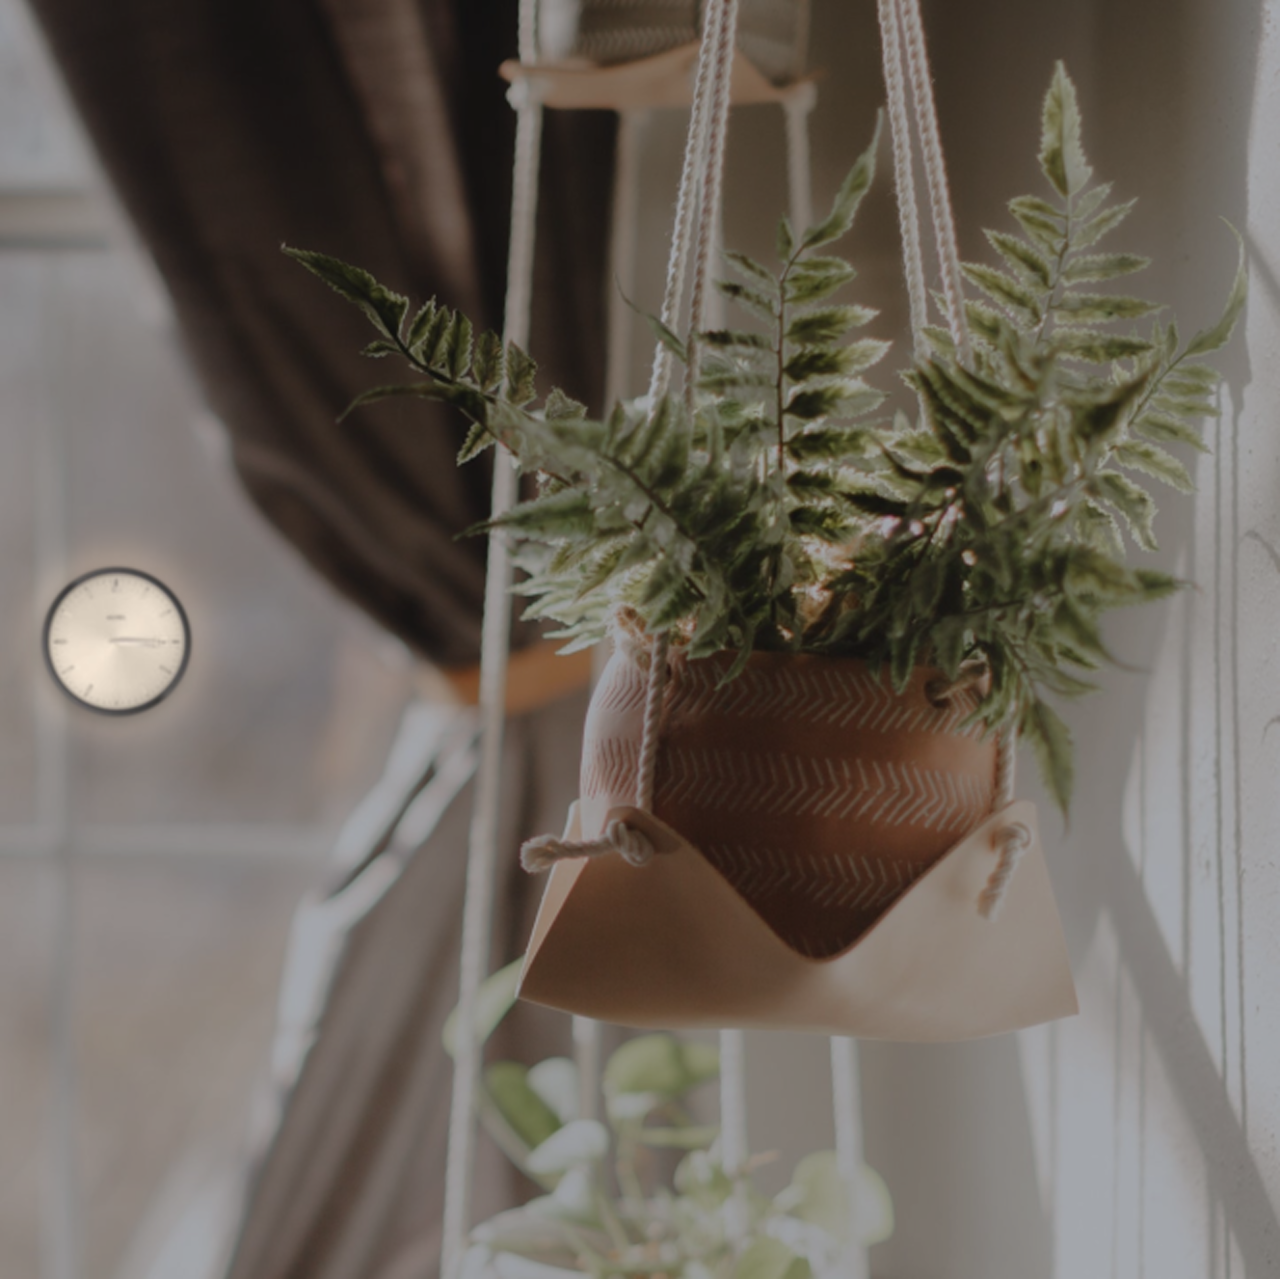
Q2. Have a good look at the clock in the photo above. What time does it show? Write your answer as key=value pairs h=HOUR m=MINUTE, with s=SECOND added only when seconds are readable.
h=3 m=15
